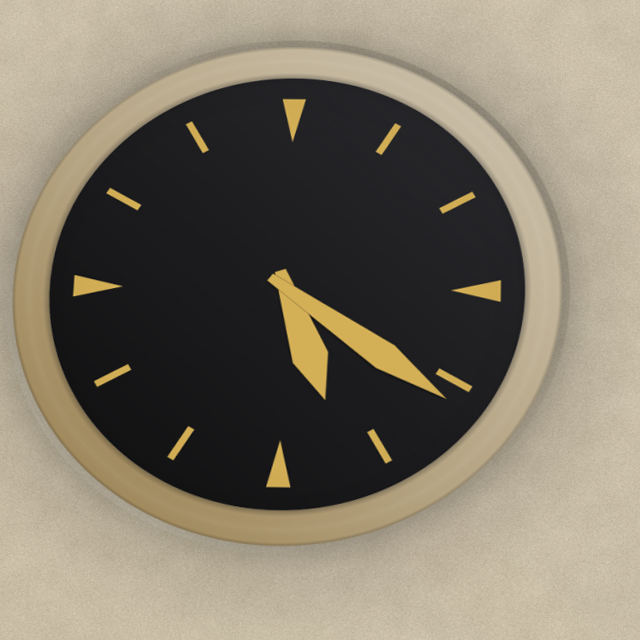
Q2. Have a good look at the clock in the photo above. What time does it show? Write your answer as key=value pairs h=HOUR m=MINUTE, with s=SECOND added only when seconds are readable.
h=5 m=21
